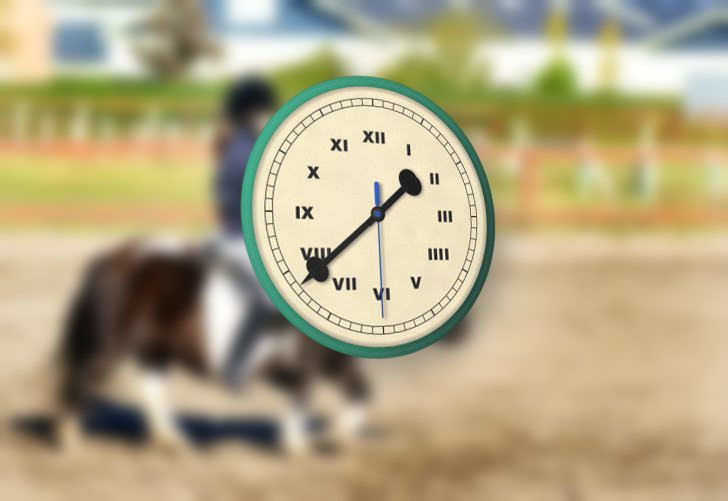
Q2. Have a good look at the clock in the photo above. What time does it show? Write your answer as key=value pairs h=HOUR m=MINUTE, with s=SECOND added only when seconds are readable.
h=1 m=38 s=30
